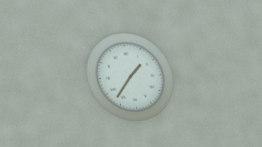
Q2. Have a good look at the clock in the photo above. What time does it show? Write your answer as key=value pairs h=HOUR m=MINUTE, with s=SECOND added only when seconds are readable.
h=1 m=37
